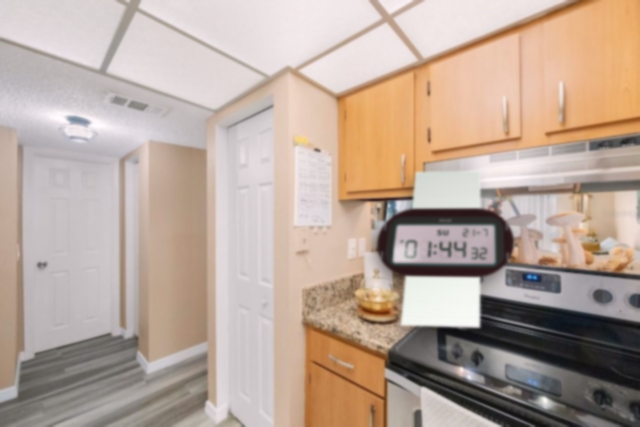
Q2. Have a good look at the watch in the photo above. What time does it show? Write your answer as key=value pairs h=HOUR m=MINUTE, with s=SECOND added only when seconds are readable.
h=1 m=44
